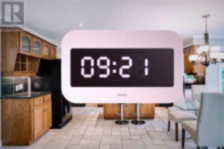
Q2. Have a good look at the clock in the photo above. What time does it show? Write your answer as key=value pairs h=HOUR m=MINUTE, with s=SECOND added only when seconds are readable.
h=9 m=21
